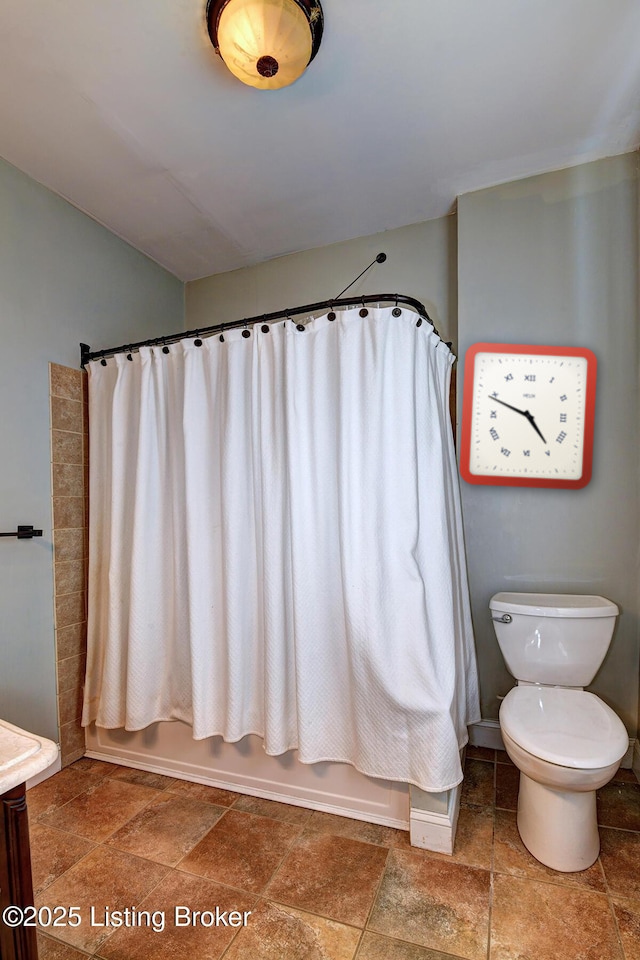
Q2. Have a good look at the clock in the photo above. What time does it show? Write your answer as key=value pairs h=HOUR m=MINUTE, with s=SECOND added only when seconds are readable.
h=4 m=49
